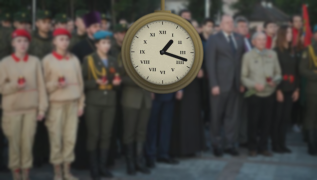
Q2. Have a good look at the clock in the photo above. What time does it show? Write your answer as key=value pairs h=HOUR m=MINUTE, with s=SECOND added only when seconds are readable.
h=1 m=18
